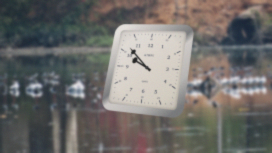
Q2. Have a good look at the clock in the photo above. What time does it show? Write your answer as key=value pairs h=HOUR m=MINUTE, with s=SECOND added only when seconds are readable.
h=9 m=52
